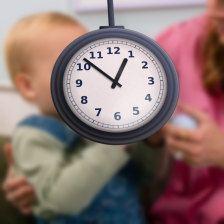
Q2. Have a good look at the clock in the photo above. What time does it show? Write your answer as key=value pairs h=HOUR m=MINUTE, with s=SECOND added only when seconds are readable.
h=12 m=52
